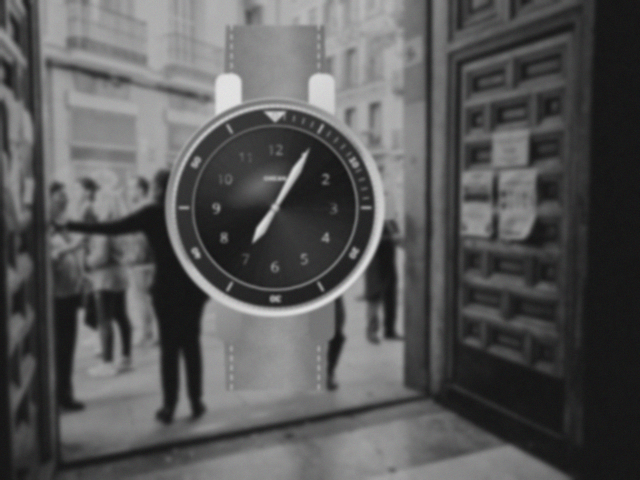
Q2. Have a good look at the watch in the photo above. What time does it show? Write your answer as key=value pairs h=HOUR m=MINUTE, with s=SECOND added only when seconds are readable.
h=7 m=5
